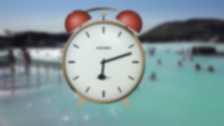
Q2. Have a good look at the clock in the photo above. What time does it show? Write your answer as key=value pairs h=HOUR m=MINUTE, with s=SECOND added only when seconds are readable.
h=6 m=12
